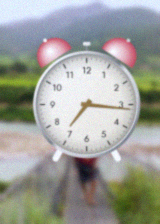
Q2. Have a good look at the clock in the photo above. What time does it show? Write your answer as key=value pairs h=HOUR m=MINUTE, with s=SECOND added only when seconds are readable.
h=7 m=16
